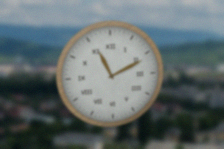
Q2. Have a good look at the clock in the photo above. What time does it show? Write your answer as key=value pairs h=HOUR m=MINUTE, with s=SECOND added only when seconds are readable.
h=11 m=11
